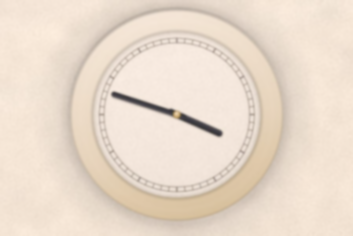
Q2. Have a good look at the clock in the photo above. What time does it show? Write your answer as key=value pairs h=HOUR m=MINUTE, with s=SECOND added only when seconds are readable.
h=3 m=48
